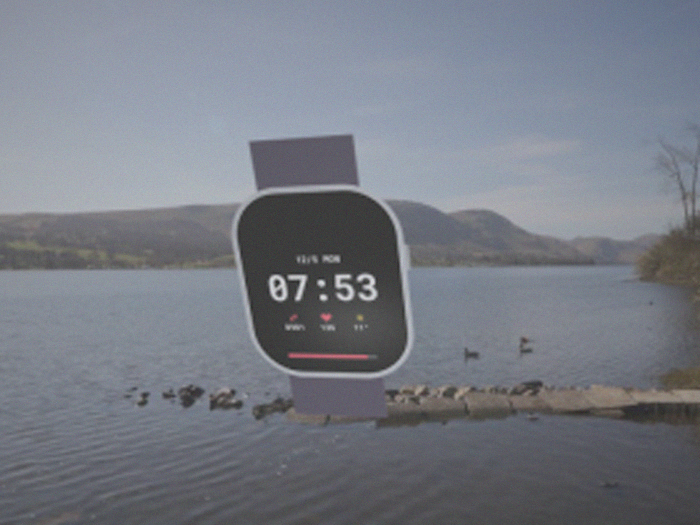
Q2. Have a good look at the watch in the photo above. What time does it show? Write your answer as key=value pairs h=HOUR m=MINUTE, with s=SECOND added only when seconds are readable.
h=7 m=53
